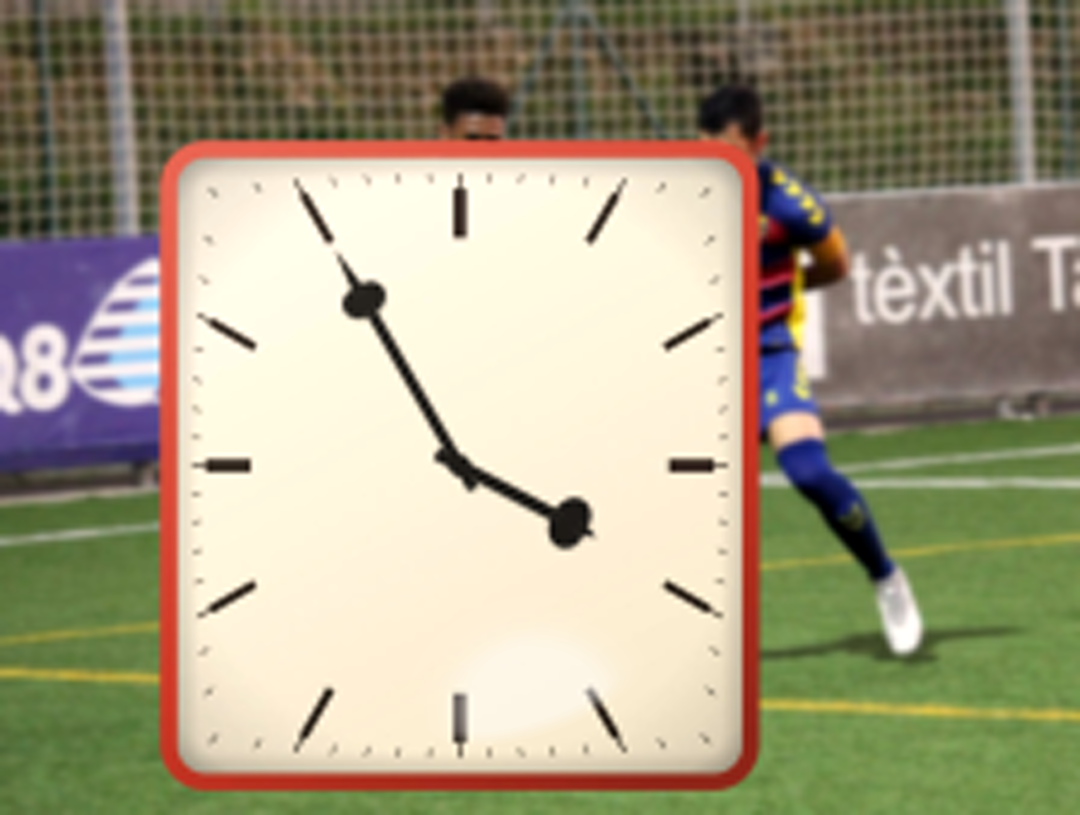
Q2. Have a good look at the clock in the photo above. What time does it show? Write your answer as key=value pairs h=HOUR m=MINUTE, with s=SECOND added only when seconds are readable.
h=3 m=55
